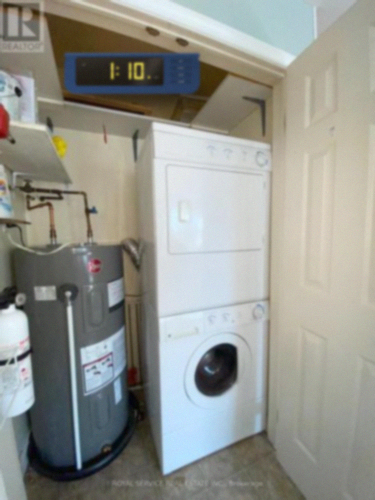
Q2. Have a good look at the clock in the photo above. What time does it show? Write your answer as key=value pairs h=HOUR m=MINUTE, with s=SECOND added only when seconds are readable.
h=1 m=10
